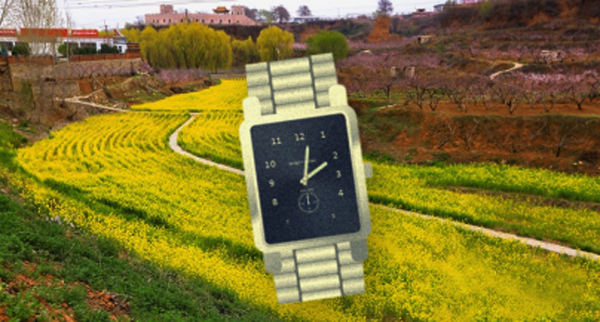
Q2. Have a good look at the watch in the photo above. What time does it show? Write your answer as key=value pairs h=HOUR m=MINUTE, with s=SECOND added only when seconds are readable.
h=2 m=2
